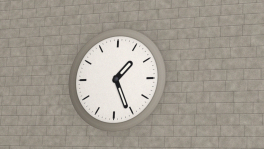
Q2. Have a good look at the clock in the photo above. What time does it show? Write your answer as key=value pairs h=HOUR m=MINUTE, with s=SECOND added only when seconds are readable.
h=1 m=26
